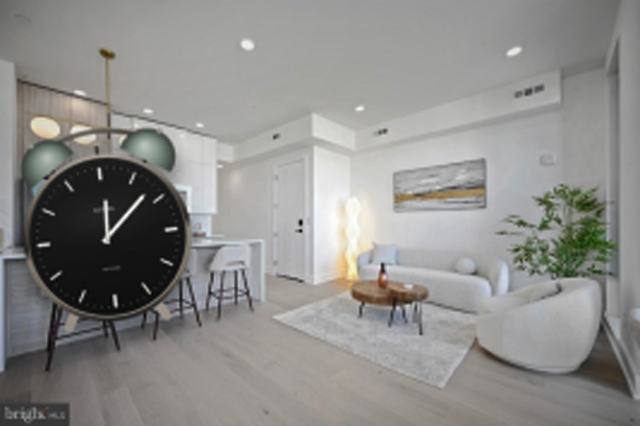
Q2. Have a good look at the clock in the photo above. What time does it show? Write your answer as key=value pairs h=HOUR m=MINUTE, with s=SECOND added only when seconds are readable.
h=12 m=8
